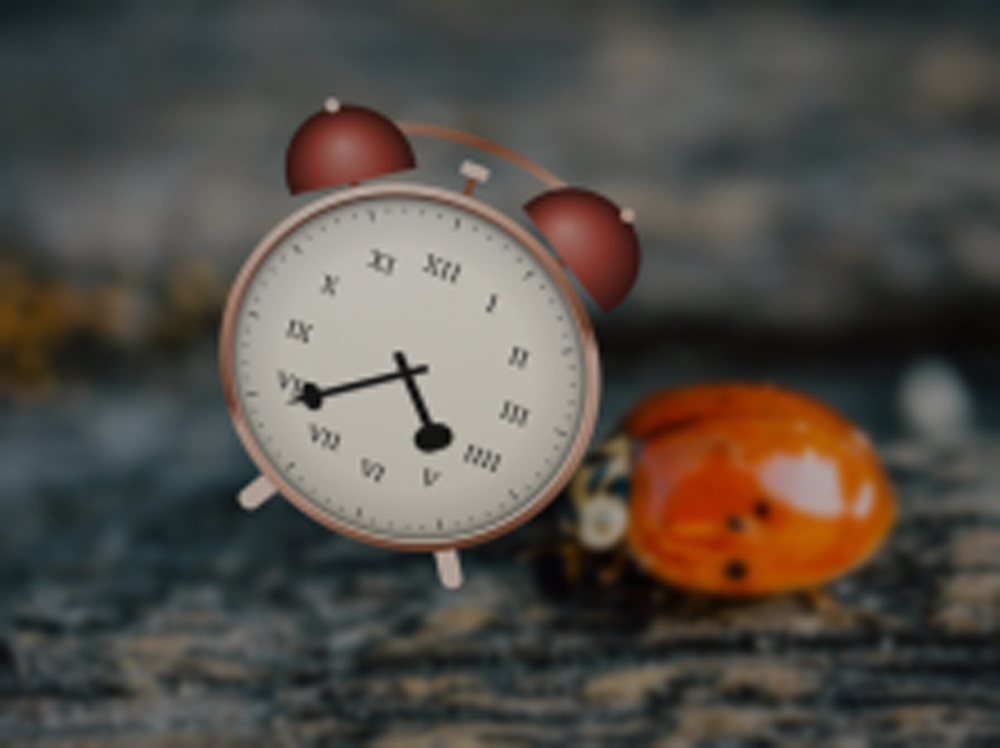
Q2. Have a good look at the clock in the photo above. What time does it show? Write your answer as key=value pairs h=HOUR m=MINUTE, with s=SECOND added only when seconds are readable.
h=4 m=39
